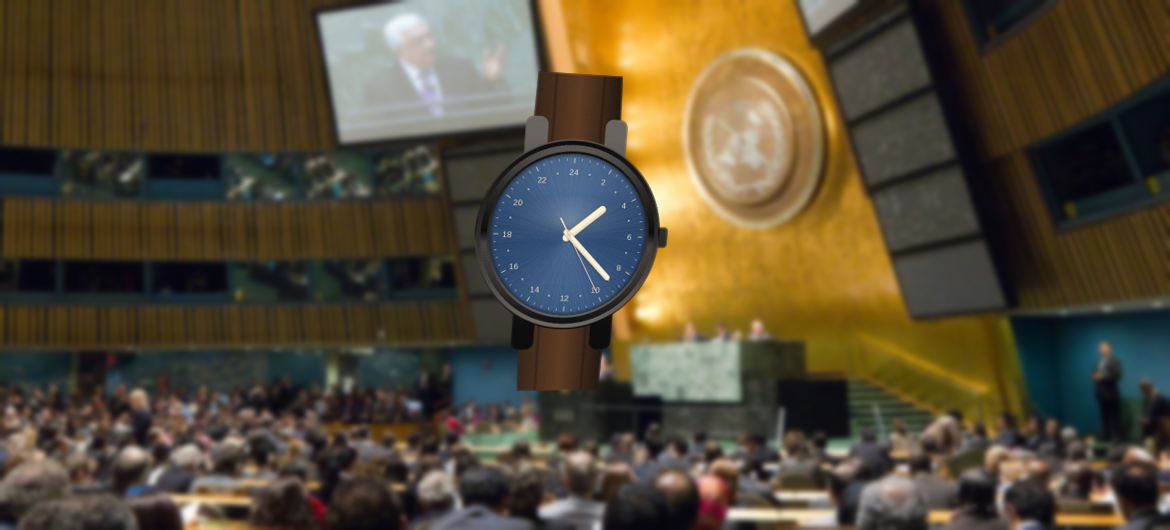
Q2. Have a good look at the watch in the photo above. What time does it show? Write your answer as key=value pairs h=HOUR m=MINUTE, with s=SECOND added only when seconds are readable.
h=3 m=22 s=25
